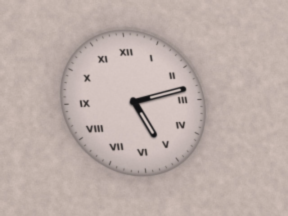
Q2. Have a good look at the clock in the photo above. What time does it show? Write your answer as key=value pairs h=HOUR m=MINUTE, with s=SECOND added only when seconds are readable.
h=5 m=13
